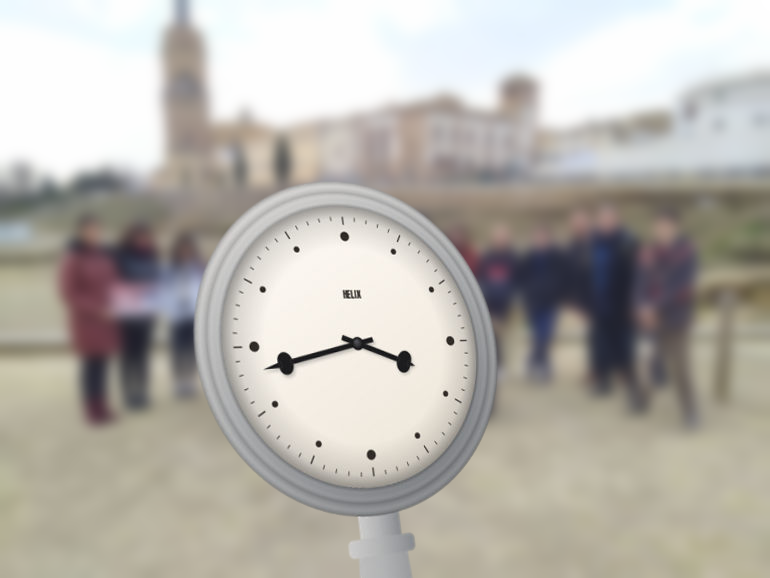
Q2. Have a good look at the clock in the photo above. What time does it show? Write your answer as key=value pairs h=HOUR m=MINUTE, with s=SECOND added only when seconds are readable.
h=3 m=43
